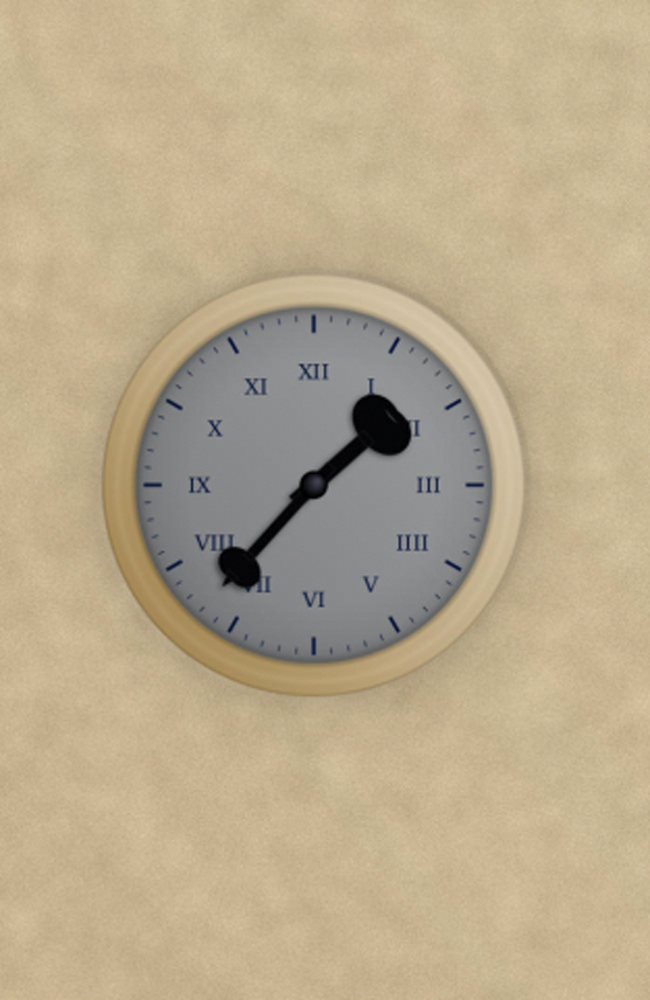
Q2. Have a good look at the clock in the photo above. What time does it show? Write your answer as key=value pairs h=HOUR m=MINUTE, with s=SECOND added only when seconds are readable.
h=1 m=37
